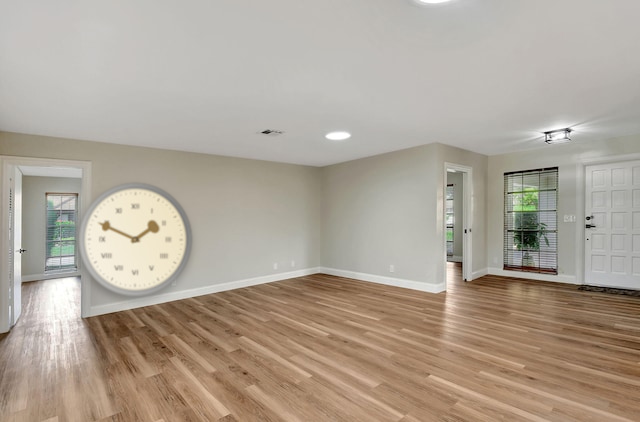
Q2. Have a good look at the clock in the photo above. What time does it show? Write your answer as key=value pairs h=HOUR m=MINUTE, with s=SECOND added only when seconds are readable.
h=1 m=49
